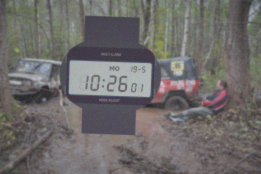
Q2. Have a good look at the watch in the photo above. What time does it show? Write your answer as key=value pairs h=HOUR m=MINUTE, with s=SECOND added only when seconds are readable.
h=10 m=26 s=1
